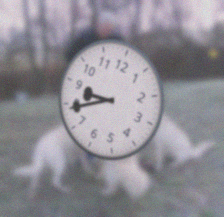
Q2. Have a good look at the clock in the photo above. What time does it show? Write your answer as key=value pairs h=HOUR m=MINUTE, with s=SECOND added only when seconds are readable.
h=8 m=39
